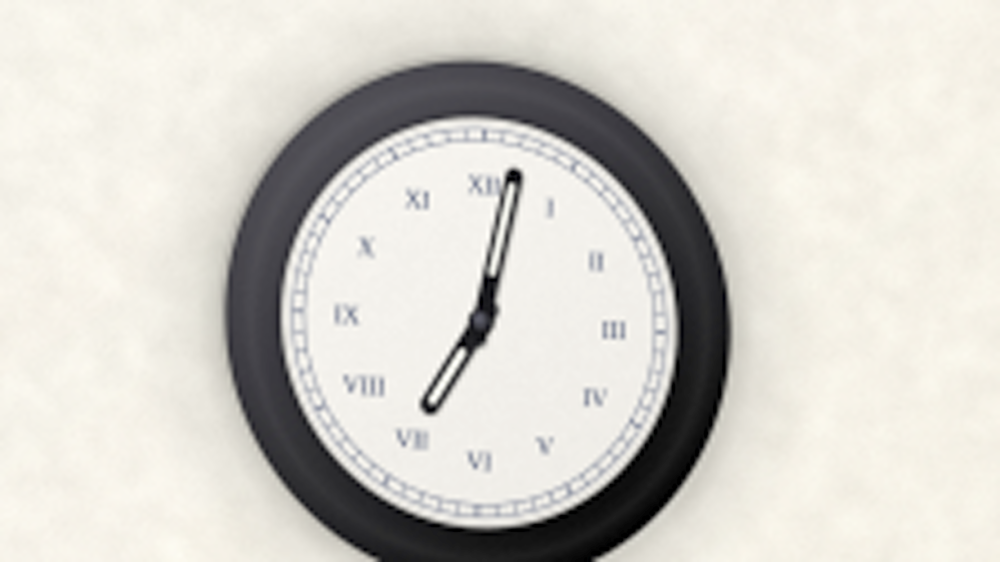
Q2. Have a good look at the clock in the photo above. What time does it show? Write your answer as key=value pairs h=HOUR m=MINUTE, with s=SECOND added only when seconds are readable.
h=7 m=2
